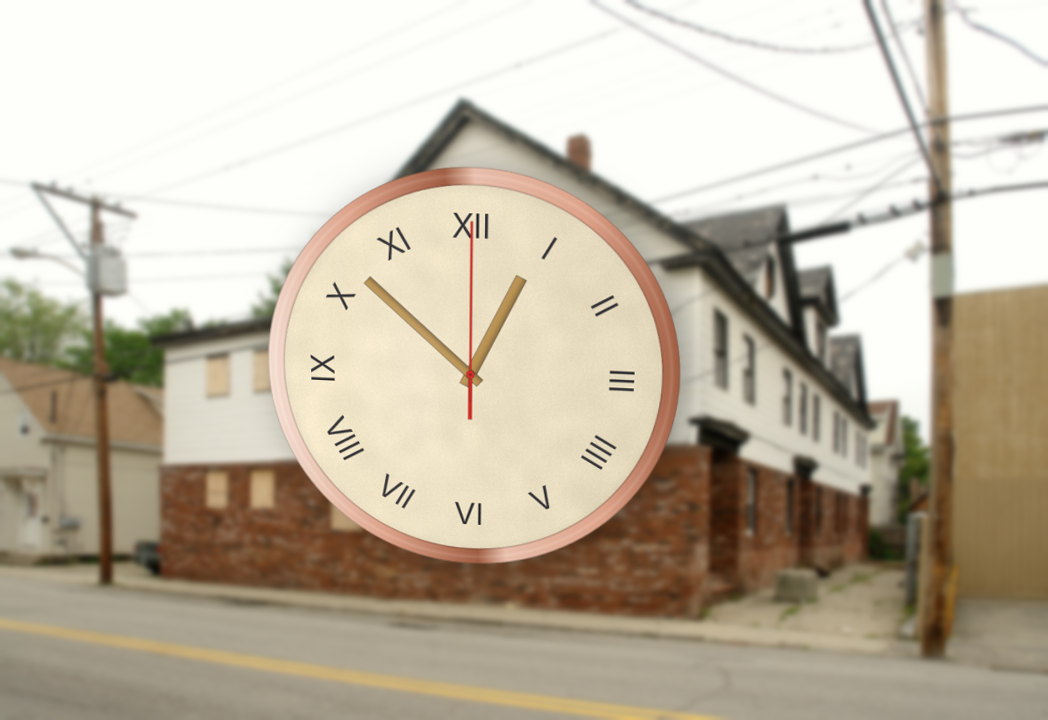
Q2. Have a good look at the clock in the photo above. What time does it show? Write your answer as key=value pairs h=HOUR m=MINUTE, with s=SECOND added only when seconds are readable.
h=12 m=52 s=0
